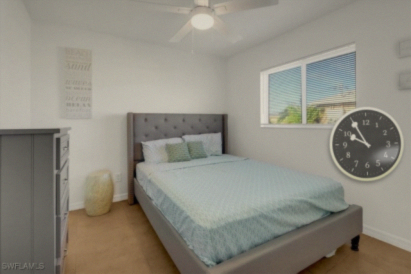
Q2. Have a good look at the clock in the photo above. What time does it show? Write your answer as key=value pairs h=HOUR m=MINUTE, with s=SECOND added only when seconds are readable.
h=9 m=55
